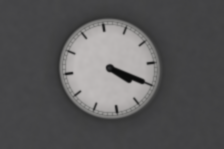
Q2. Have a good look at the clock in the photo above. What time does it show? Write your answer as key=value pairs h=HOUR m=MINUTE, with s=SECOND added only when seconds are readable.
h=4 m=20
